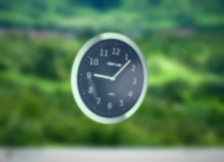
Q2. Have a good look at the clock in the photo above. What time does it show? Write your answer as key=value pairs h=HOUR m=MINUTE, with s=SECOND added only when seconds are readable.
h=9 m=7
